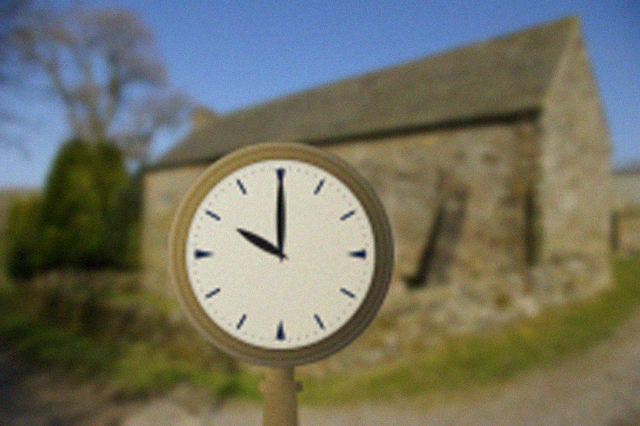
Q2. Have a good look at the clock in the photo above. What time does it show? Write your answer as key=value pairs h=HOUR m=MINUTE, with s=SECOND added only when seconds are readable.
h=10 m=0
